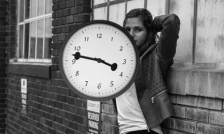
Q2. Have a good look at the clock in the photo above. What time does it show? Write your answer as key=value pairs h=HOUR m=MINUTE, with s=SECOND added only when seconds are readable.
h=3 m=47
